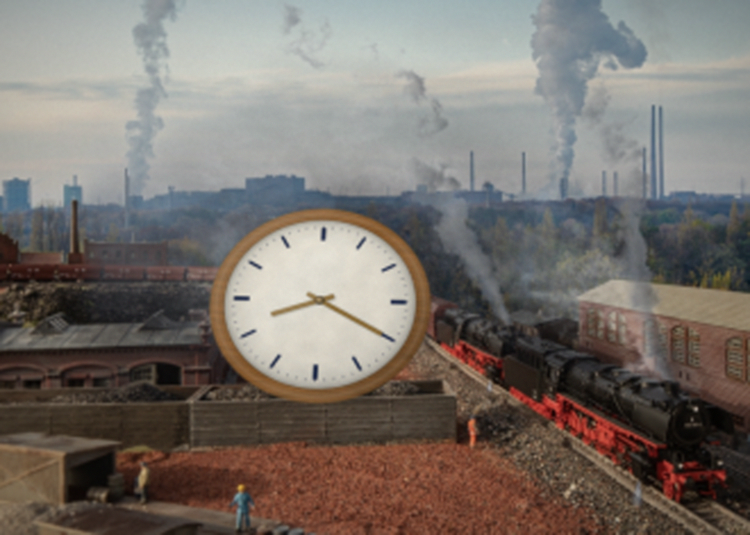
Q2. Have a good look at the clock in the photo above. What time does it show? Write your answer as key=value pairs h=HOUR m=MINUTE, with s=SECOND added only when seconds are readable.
h=8 m=20
